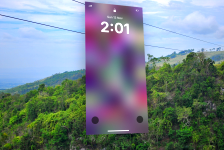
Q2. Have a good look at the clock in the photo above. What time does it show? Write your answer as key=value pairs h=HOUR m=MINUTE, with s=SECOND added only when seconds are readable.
h=2 m=1
